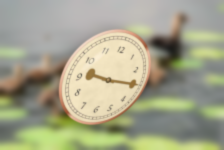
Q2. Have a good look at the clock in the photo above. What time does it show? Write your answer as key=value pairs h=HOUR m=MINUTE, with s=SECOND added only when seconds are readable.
h=9 m=15
